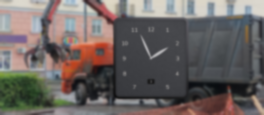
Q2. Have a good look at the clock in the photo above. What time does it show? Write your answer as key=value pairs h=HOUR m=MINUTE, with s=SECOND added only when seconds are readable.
h=1 m=56
